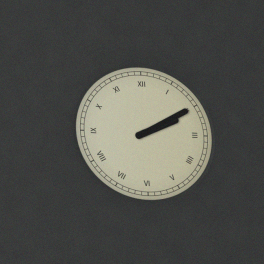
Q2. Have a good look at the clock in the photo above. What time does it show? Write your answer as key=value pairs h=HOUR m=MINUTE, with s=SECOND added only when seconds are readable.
h=2 m=10
